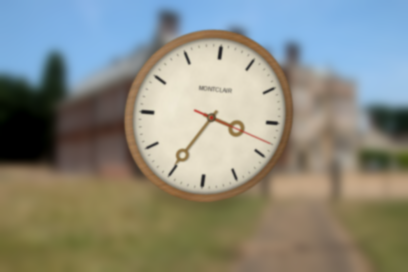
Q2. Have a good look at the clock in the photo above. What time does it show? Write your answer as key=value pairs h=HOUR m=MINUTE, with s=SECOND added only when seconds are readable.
h=3 m=35 s=18
